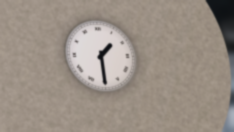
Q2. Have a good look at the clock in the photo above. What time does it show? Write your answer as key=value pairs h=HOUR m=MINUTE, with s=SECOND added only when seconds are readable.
h=1 m=30
